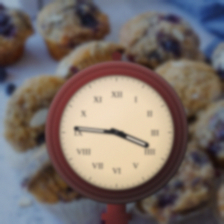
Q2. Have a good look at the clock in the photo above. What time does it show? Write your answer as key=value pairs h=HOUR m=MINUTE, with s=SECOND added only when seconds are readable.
h=3 m=46
